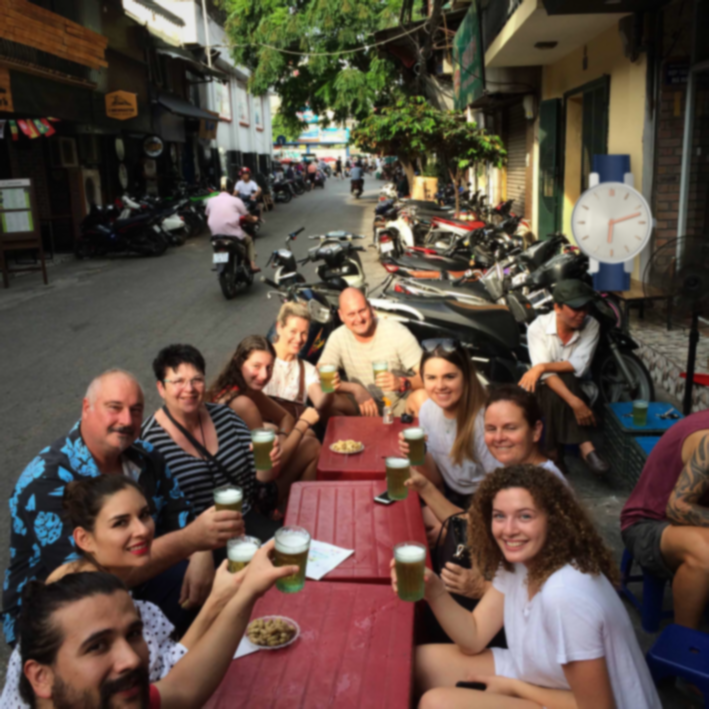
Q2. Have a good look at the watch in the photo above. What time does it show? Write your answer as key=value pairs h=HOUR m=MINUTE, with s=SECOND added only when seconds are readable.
h=6 m=12
